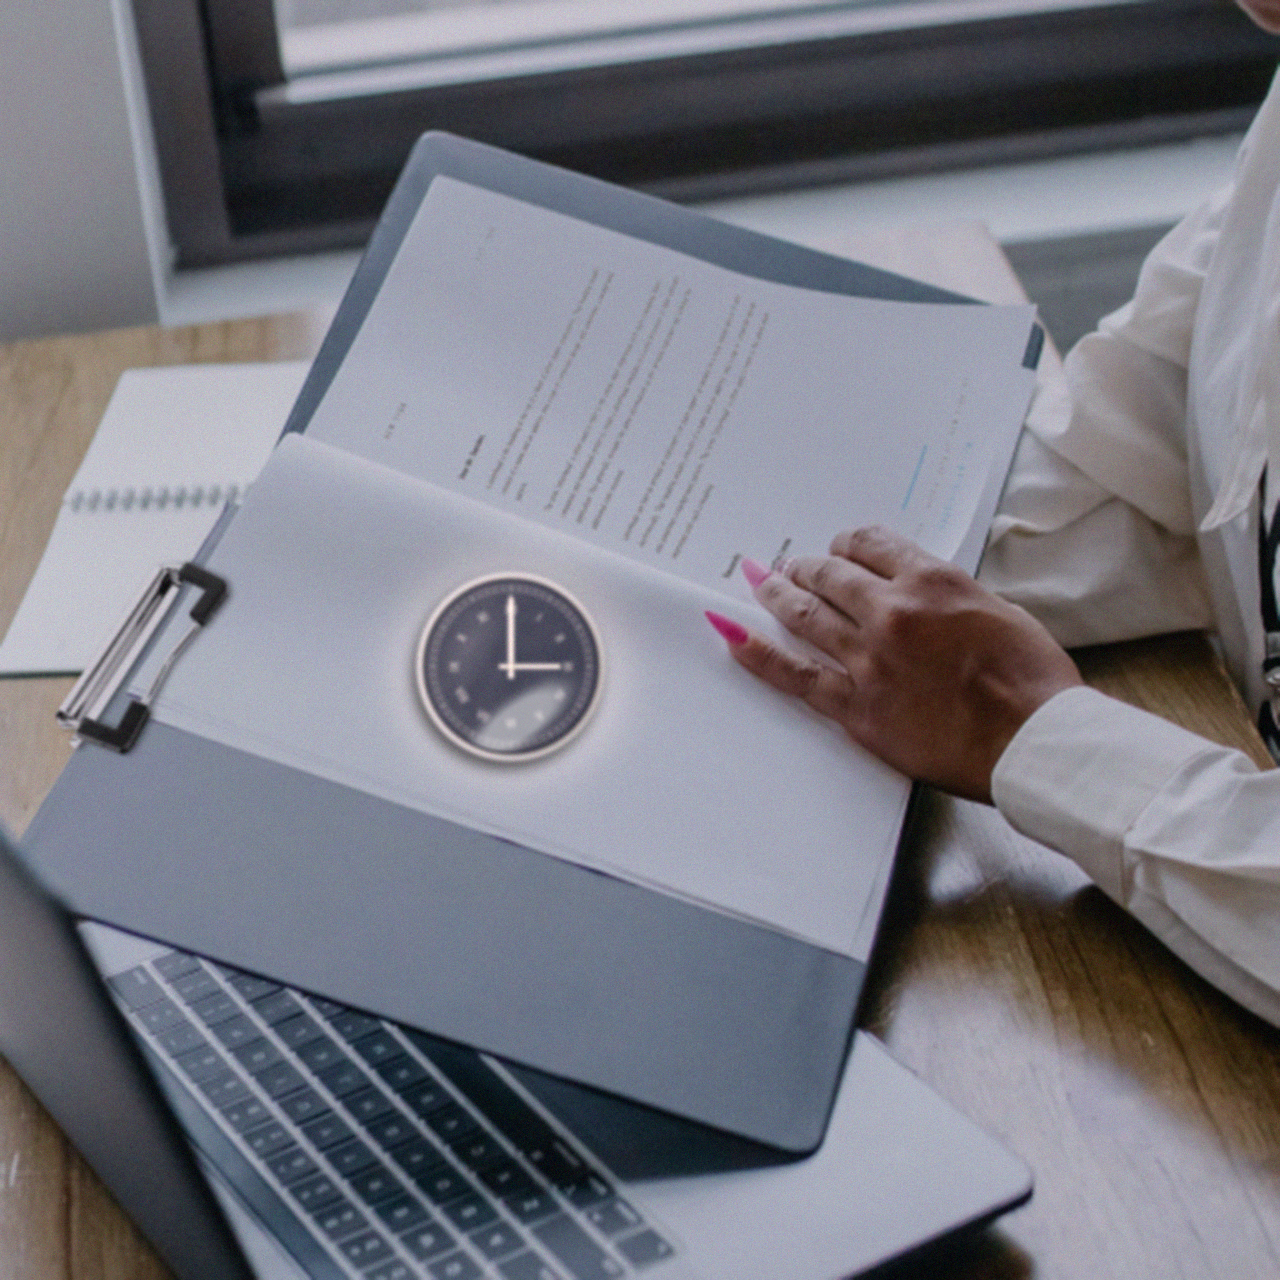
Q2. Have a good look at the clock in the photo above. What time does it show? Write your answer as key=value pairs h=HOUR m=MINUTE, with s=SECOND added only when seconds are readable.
h=3 m=0
